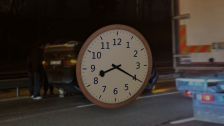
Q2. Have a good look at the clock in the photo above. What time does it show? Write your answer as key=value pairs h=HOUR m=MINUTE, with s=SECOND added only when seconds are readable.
h=8 m=20
